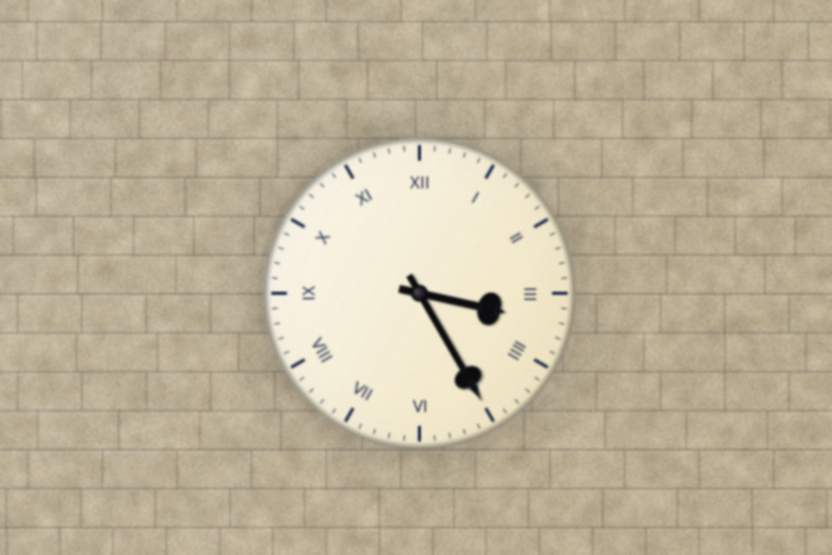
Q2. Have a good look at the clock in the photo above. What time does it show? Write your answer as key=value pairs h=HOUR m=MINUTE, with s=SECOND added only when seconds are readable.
h=3 m=25
